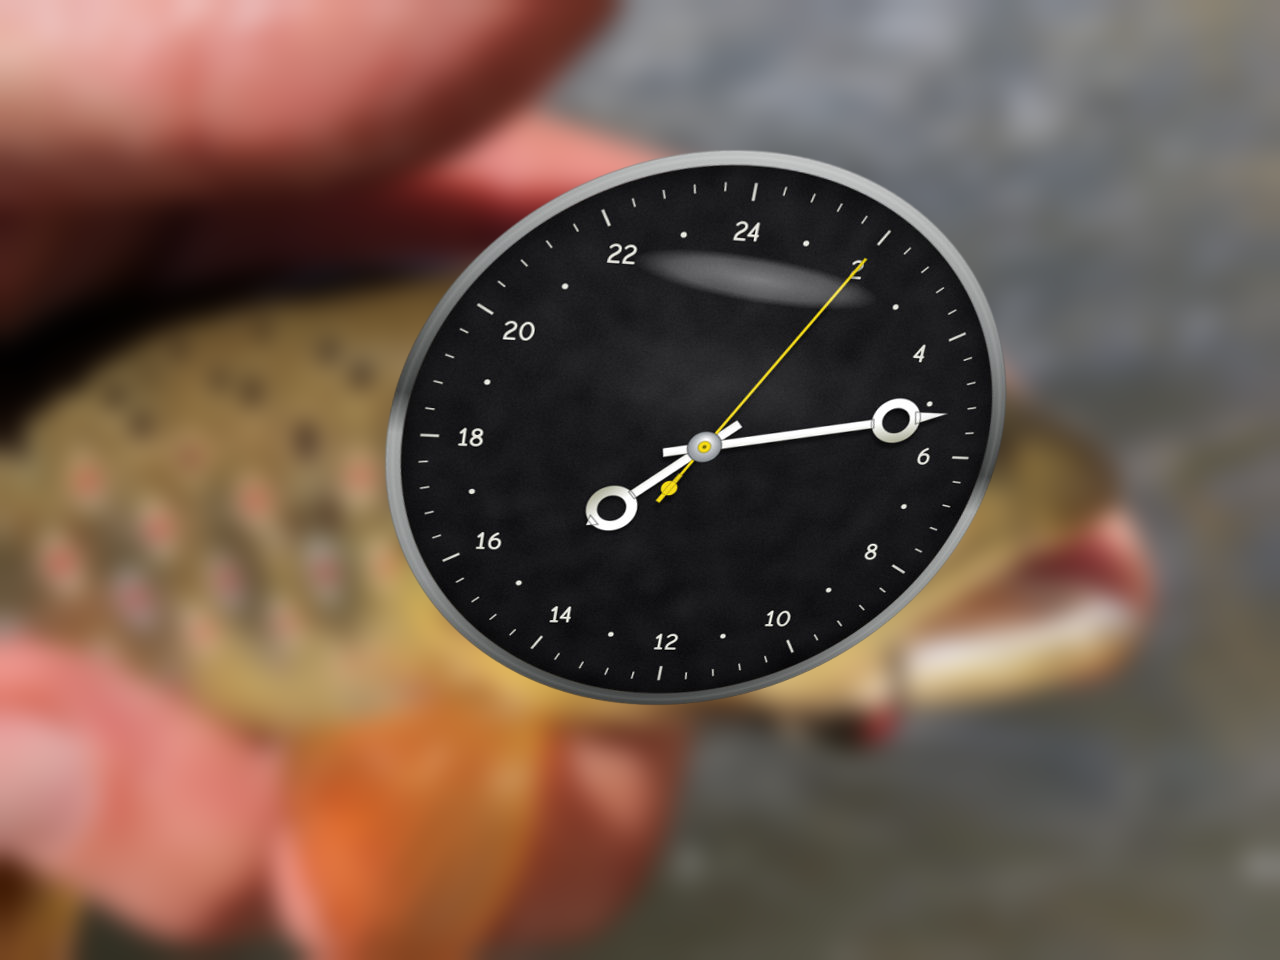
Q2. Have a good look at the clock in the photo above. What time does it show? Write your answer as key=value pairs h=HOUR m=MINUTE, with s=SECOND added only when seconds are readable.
h=15 m=13 s=5
